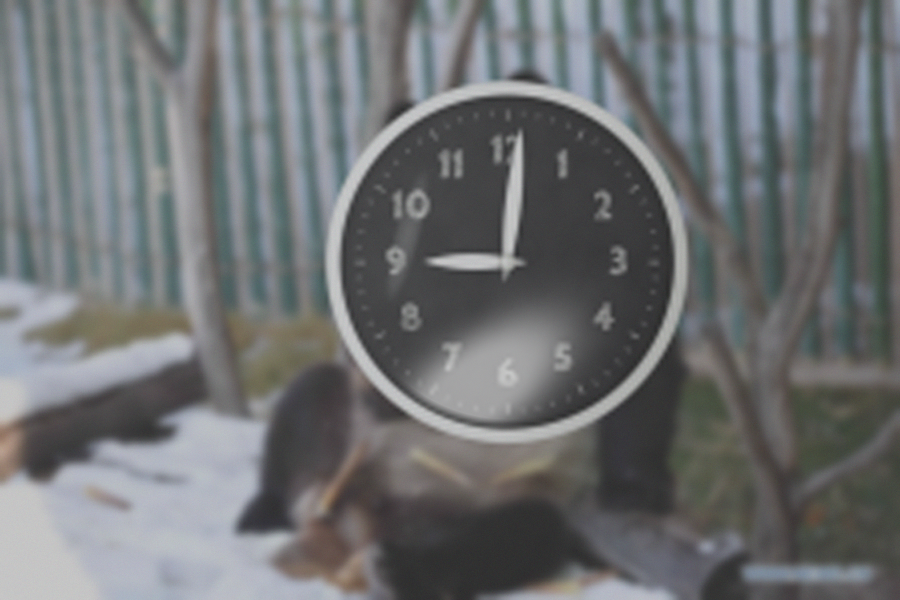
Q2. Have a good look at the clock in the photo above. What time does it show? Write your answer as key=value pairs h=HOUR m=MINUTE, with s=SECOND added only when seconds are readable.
h=9 m=1
